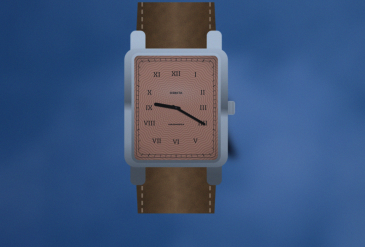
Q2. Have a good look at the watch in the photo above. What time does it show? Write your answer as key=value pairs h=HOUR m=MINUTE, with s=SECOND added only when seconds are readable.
h=9 m=20
